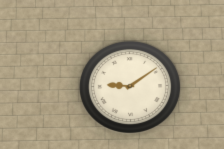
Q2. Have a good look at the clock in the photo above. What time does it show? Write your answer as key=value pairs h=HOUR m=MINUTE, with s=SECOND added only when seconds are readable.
h=9 m=9
